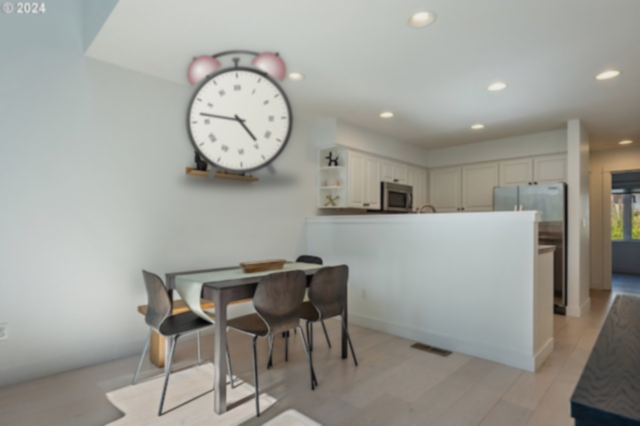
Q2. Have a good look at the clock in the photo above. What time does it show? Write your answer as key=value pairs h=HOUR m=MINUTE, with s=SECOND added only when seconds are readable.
h=4 m=47
